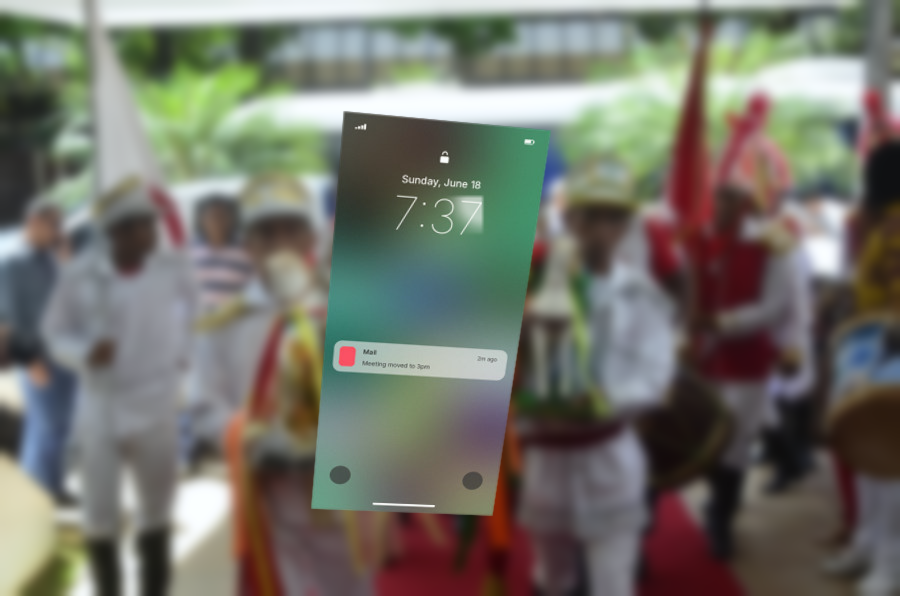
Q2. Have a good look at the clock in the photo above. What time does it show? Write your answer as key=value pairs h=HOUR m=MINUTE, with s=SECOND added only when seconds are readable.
h=7 m=37
